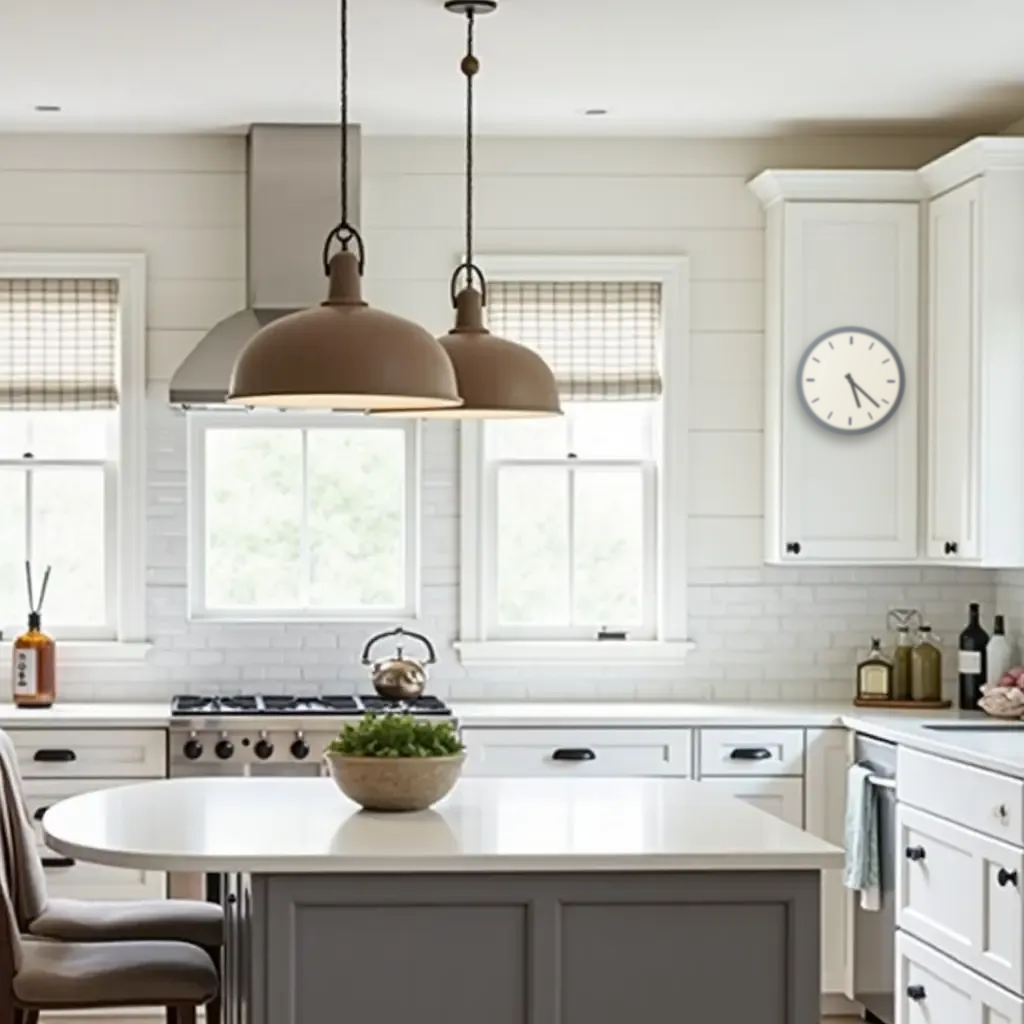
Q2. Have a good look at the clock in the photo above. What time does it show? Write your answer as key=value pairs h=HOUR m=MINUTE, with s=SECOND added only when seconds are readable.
h=5 m=22
